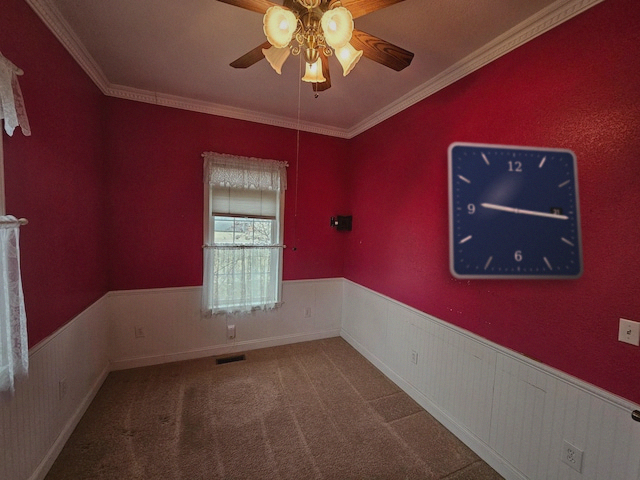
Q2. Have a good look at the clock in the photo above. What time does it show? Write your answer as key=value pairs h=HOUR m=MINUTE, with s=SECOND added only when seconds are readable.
h=9 m=16
